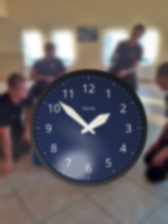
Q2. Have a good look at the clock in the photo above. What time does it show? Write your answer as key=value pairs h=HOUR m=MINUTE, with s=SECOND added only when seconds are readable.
h=1 m=52
